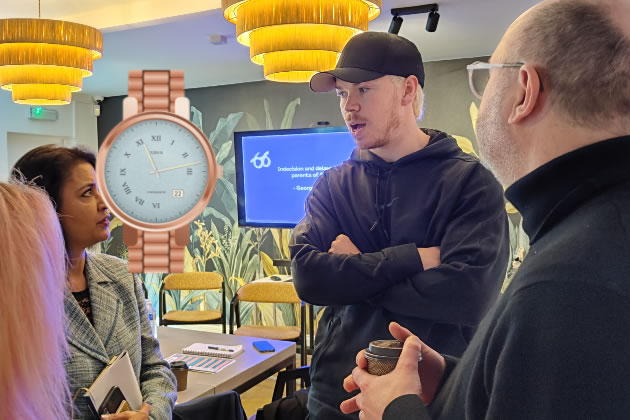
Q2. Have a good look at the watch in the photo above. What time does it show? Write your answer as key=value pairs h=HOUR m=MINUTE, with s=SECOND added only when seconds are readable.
h=11 m=13
